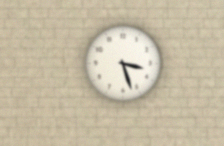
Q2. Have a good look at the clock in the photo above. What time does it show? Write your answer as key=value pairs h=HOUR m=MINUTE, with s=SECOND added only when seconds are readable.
h=3 m=27
